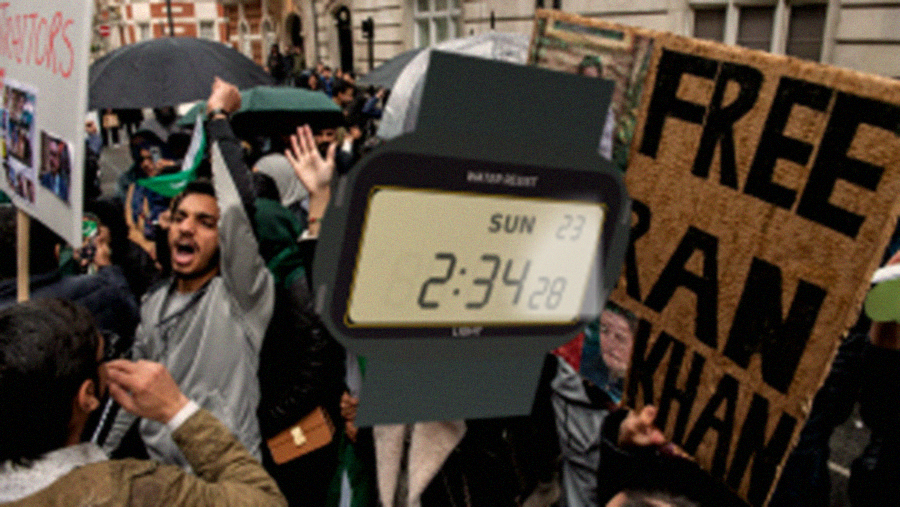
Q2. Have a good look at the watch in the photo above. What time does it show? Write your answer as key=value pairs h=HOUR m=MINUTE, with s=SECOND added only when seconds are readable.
h=2 m=34 s=28
